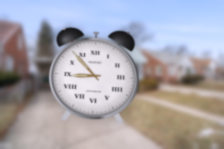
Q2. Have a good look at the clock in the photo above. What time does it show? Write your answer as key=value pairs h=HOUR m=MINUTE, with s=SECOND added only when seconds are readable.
h=8 m=53
